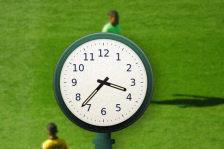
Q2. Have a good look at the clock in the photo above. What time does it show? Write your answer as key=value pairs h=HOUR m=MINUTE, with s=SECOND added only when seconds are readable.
h=3 m=37
